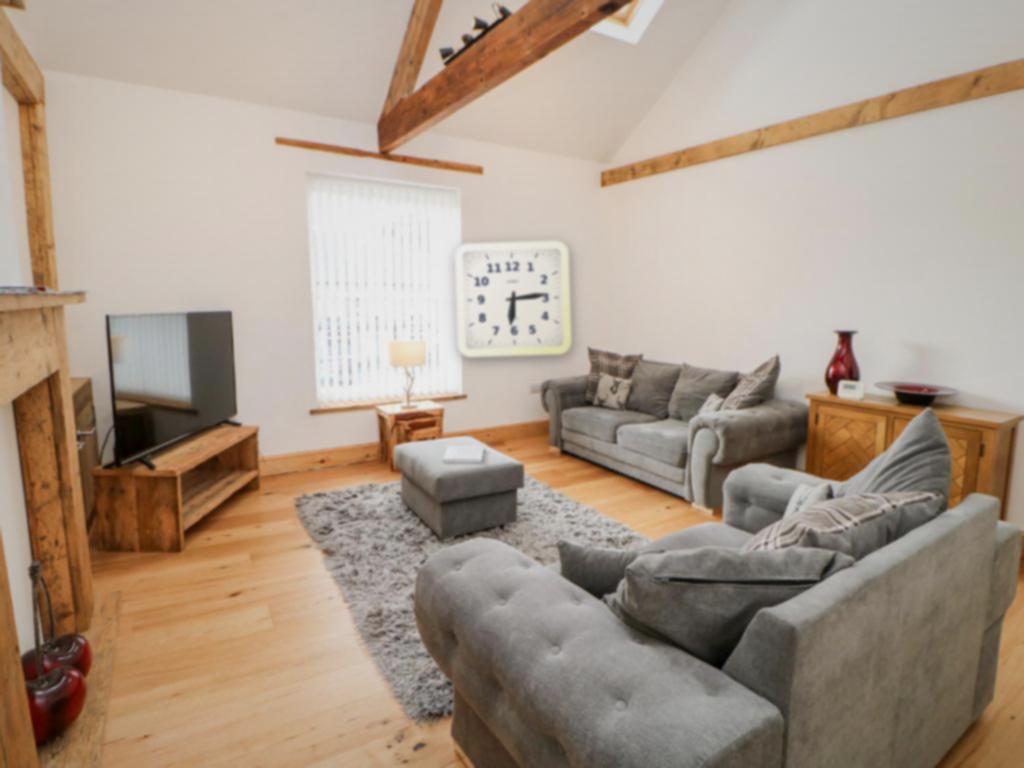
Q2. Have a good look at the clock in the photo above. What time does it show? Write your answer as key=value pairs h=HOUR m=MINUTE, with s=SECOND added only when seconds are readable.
h=6 m=14
